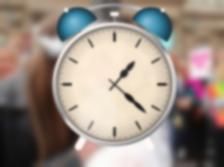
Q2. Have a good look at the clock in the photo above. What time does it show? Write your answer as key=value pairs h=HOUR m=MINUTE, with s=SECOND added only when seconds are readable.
h=1 m=22
